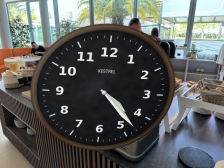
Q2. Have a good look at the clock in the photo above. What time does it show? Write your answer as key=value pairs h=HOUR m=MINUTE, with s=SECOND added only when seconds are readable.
h=4 m=23
